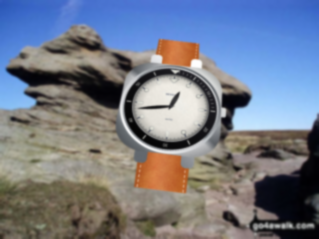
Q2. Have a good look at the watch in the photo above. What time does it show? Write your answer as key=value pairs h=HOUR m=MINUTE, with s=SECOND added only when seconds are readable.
h=12 m=43
